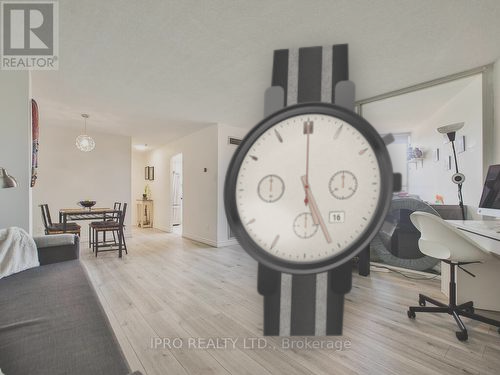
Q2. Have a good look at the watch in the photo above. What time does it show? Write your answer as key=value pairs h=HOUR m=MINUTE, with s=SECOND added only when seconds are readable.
h=5 m=26
